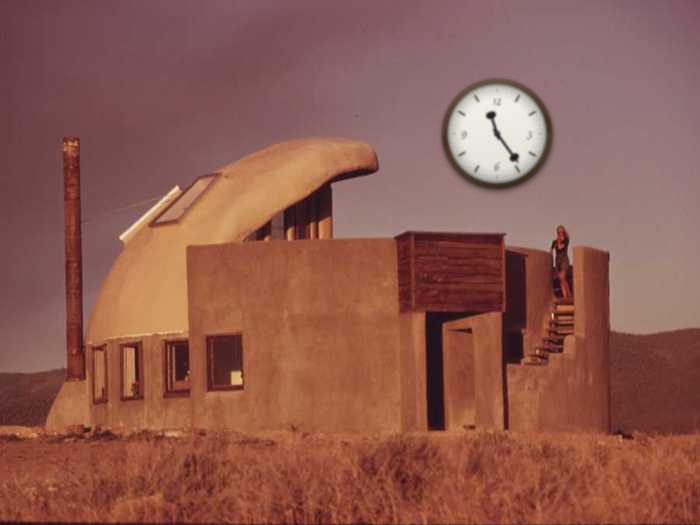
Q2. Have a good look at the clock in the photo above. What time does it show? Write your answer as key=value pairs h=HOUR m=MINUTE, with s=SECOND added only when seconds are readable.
h=11 m=24
